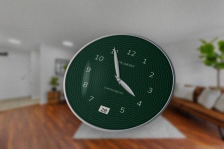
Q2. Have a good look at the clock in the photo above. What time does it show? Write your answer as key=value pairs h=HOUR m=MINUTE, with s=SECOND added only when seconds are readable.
h=3 m=55
